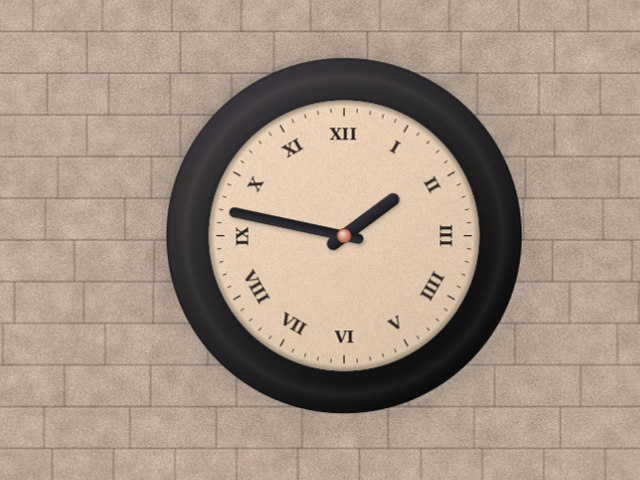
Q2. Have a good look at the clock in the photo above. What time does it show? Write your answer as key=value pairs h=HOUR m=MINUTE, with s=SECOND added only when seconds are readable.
h=1 m=47
